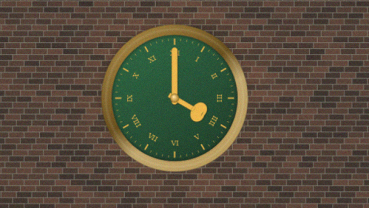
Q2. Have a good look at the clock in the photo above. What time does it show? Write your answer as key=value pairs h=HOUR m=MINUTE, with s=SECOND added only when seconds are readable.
h=4 m=0
